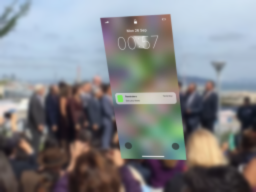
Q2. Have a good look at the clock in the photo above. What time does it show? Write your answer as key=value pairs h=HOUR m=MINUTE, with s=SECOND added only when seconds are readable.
h=0 m=57
